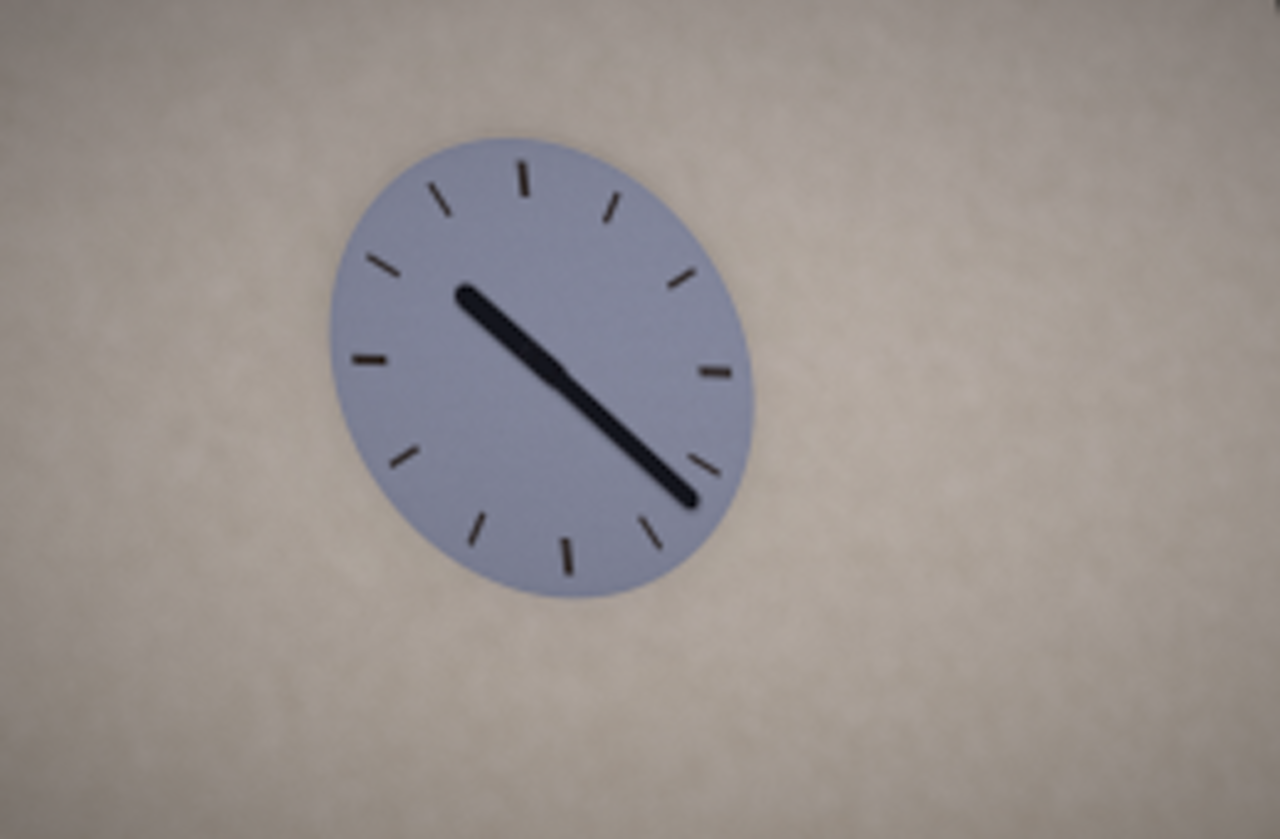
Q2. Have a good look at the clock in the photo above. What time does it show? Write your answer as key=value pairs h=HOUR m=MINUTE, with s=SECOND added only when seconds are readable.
h=10 m=22
